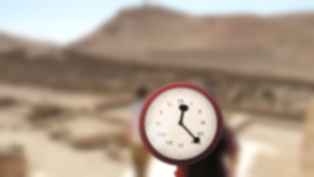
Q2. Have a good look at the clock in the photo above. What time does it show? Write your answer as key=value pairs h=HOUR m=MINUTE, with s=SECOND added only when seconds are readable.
h=12 m=23
